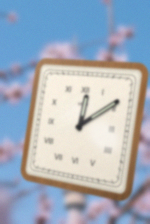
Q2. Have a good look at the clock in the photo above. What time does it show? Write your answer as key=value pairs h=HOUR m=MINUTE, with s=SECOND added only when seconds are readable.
h=12 m=9
